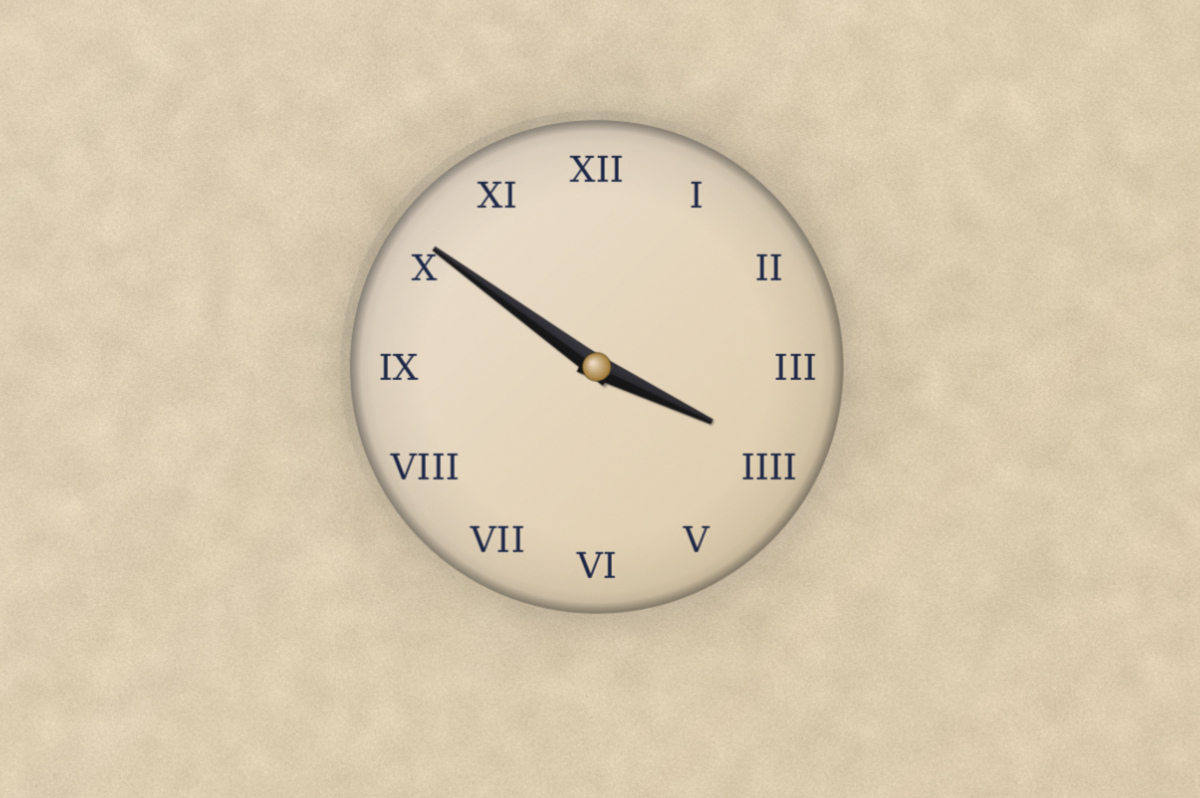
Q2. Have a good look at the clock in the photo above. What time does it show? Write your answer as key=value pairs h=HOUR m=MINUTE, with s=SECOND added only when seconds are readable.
h=3 m=51
